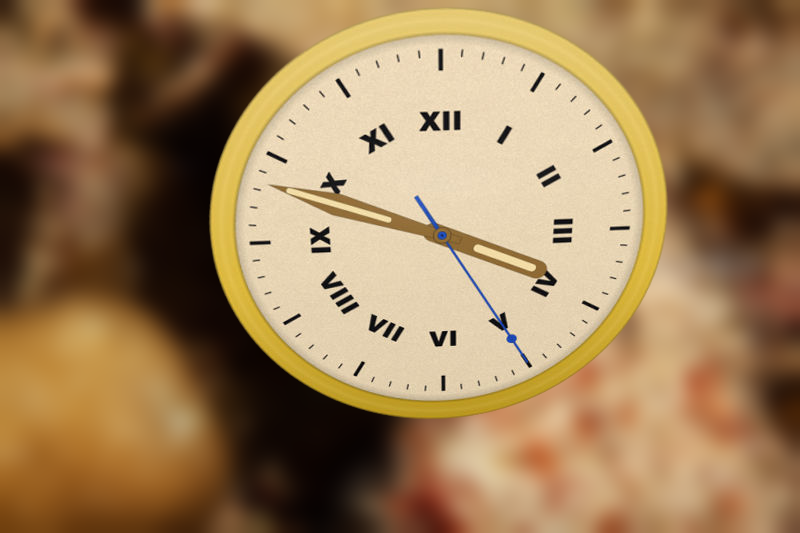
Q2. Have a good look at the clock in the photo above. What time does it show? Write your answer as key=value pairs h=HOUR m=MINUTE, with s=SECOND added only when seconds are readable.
h=3 m=48 s=25
